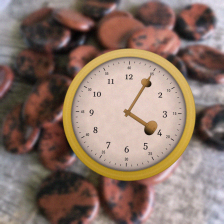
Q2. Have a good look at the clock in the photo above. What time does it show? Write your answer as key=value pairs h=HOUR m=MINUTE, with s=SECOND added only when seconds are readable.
h=4 m=5
